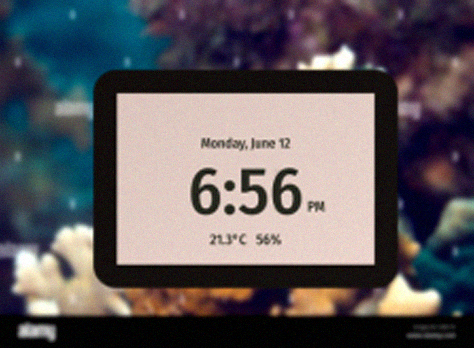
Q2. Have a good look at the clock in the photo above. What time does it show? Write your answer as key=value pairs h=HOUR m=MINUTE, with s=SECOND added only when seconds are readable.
h=6 m=56
